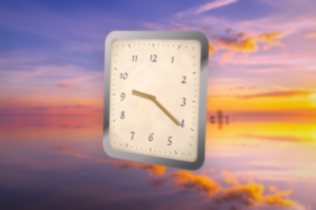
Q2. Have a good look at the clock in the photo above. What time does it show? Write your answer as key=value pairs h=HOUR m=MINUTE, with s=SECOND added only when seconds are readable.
h=9 m=21
